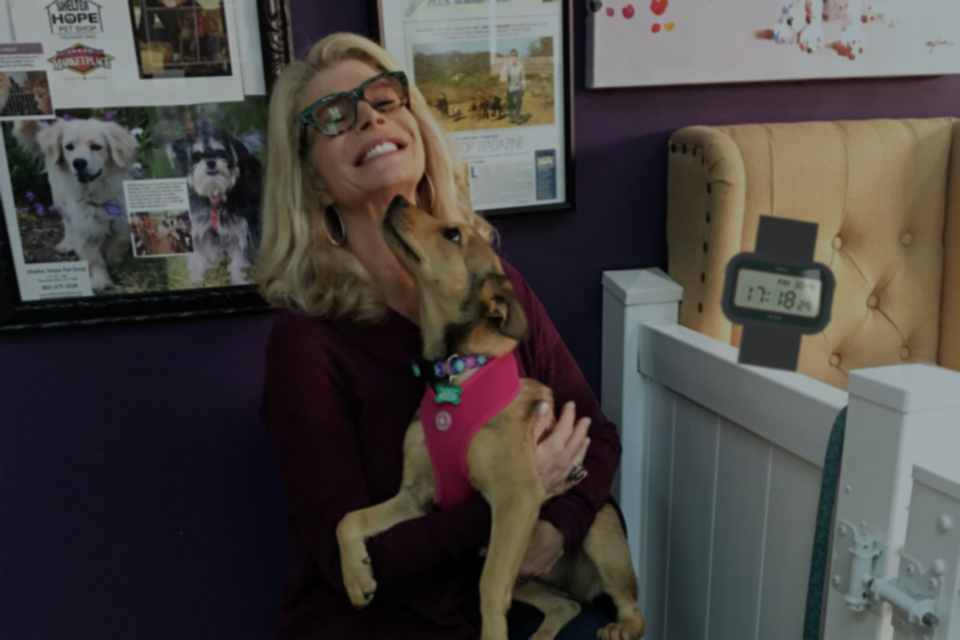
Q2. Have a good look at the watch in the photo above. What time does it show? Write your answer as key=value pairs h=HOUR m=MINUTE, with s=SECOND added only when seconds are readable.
h=17 m=18
